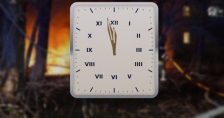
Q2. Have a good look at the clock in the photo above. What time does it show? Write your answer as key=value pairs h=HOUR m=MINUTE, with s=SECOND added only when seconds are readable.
h=11 m=58
